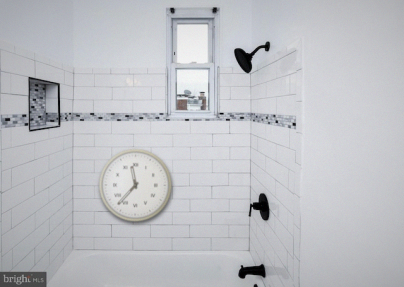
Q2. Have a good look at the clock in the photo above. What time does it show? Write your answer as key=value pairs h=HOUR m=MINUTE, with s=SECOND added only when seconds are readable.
h=11 m=37
